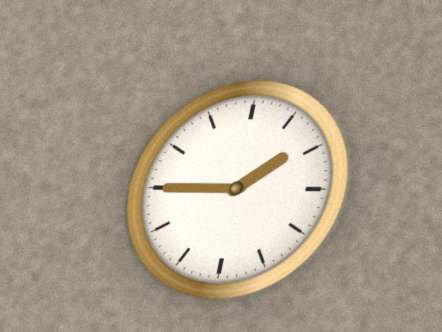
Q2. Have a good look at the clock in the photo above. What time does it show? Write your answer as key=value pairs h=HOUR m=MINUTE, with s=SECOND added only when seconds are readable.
h=1 m=45
